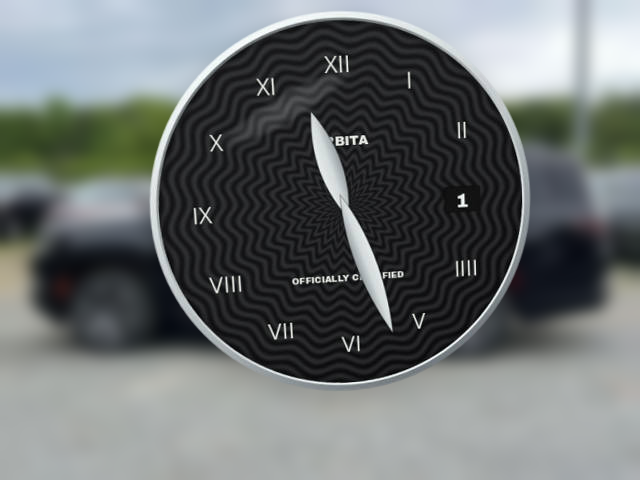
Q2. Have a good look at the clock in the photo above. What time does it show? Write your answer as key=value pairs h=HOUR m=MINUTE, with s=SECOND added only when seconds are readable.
h=11 m=27
